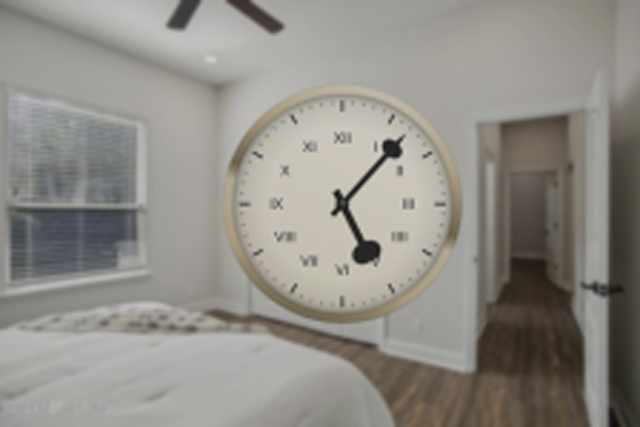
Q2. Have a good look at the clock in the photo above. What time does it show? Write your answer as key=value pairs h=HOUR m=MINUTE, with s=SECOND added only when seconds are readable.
h=5 m=7
